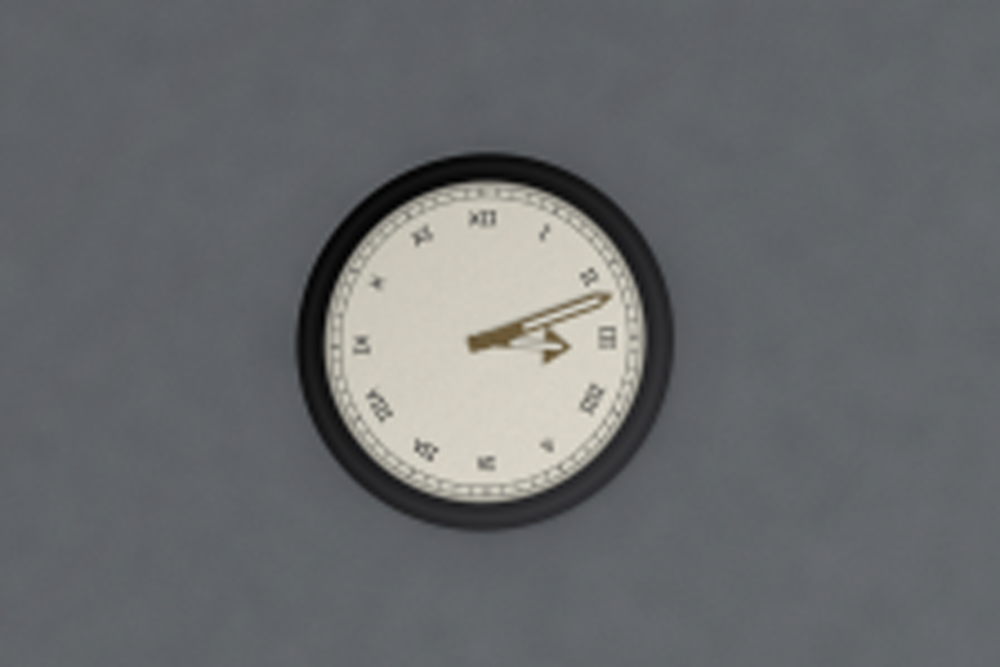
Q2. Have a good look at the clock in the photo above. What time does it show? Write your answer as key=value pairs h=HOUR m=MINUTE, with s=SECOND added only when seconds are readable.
h=3 m=12
